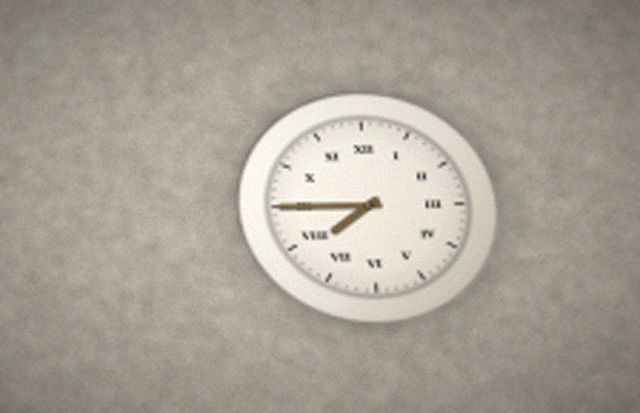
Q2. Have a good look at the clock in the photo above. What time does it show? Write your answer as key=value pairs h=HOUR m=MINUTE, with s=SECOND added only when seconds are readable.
h=7 m=45
